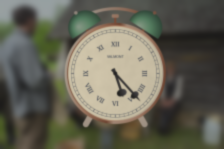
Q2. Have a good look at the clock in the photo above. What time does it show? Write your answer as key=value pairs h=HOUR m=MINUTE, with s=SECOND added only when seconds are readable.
h=5 m=23
